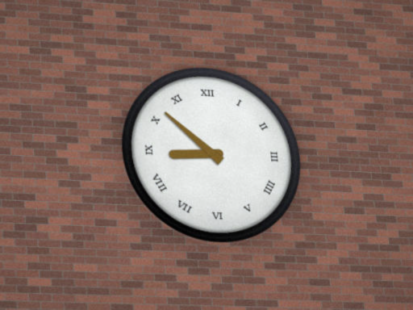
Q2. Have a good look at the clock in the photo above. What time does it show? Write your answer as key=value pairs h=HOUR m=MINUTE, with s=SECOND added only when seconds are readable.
h=8 m=52
